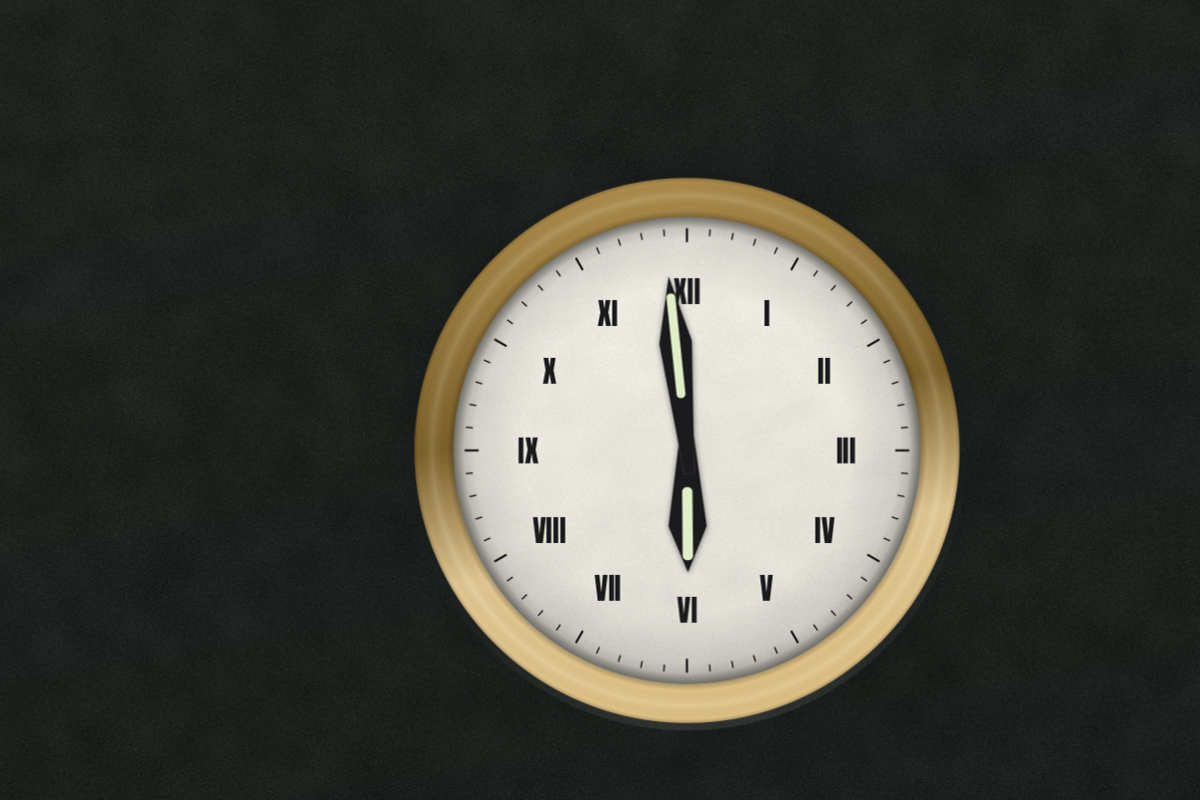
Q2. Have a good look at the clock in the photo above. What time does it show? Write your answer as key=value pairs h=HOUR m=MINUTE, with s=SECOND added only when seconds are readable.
h=5 m=59
